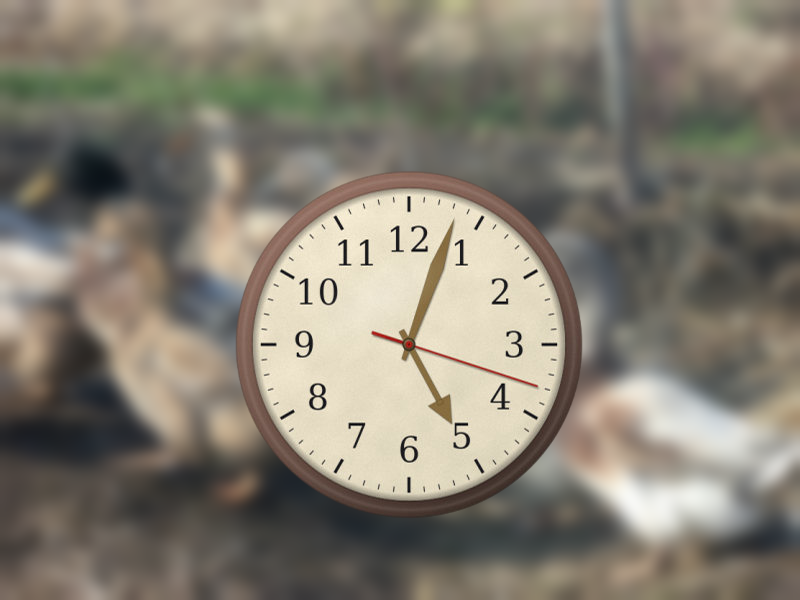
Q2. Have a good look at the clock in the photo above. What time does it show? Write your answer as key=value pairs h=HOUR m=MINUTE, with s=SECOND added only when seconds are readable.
h=5 m=3 s=18
